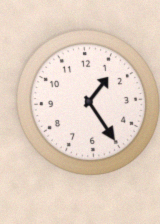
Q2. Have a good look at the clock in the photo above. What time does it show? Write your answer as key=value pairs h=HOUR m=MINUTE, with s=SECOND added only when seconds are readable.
h=1 m=25
